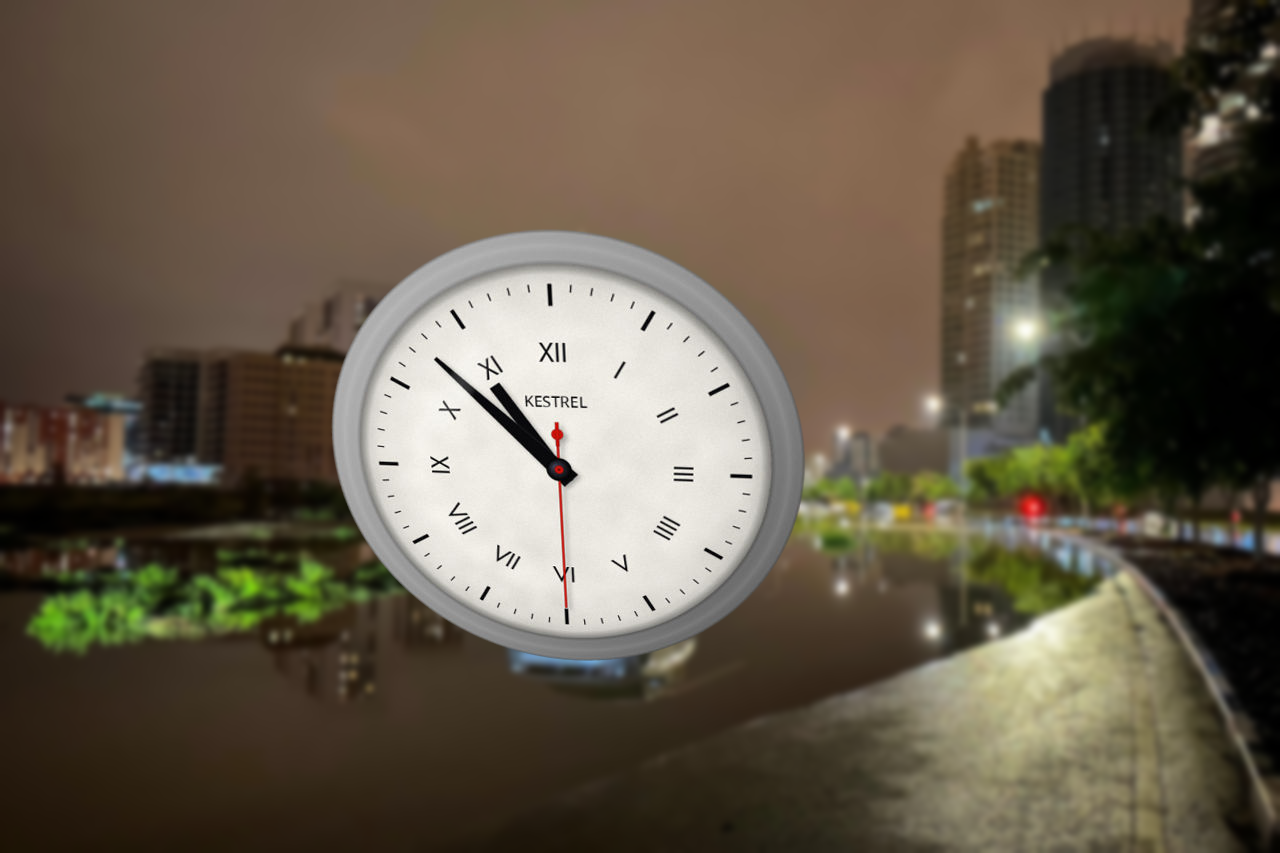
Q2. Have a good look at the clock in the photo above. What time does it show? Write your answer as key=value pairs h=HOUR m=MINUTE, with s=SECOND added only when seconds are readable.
h=10 m=52 s=30
